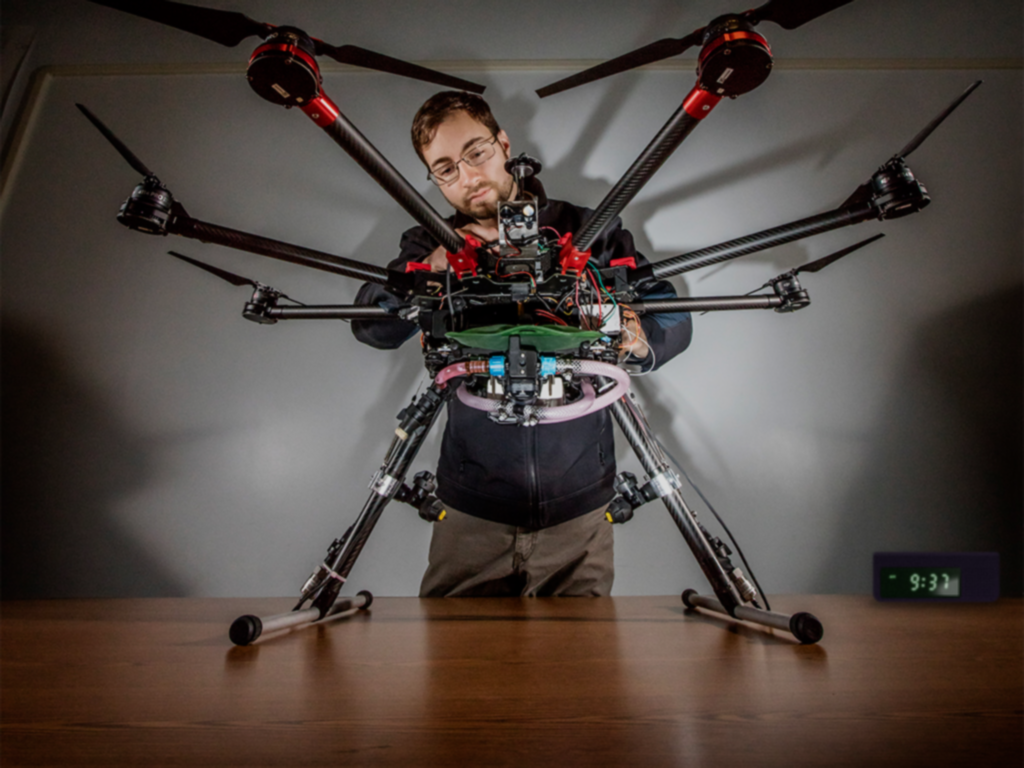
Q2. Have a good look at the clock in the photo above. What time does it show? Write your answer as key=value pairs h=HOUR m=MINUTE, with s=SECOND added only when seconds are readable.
h=9 m=37
